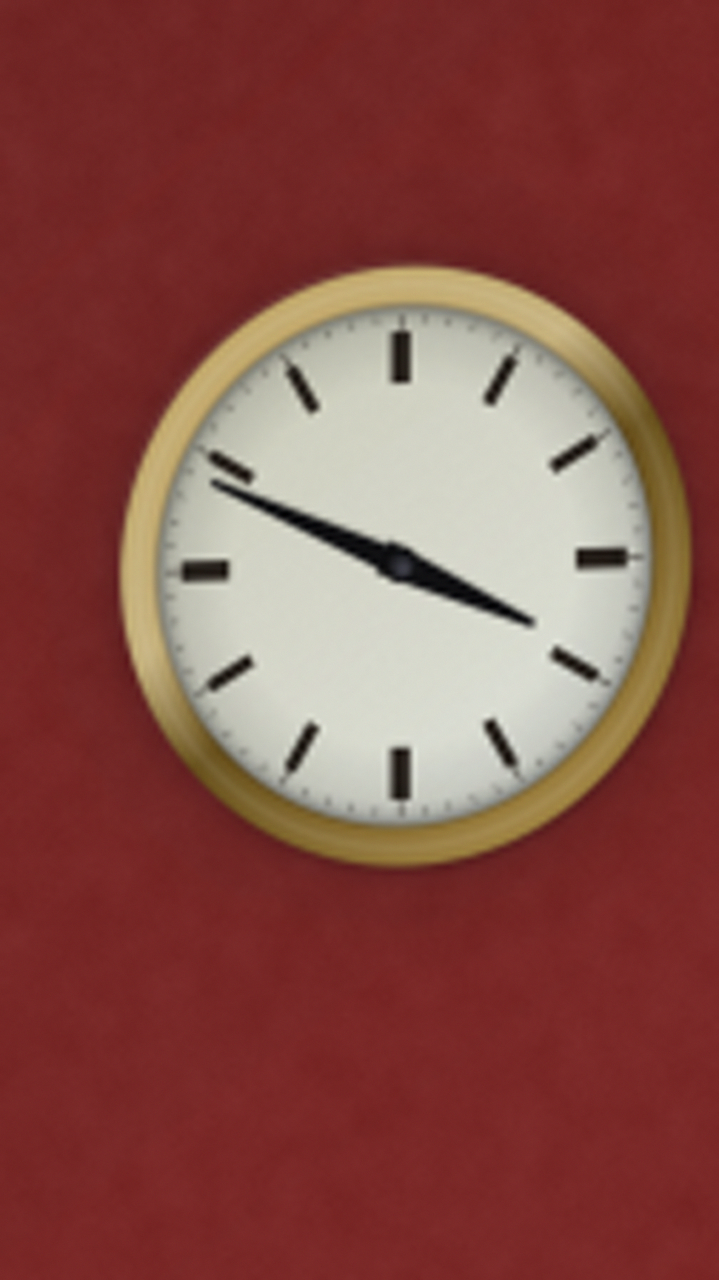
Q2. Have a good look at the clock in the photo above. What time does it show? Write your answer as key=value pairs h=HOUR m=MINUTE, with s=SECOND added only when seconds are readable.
h=3 m=49
